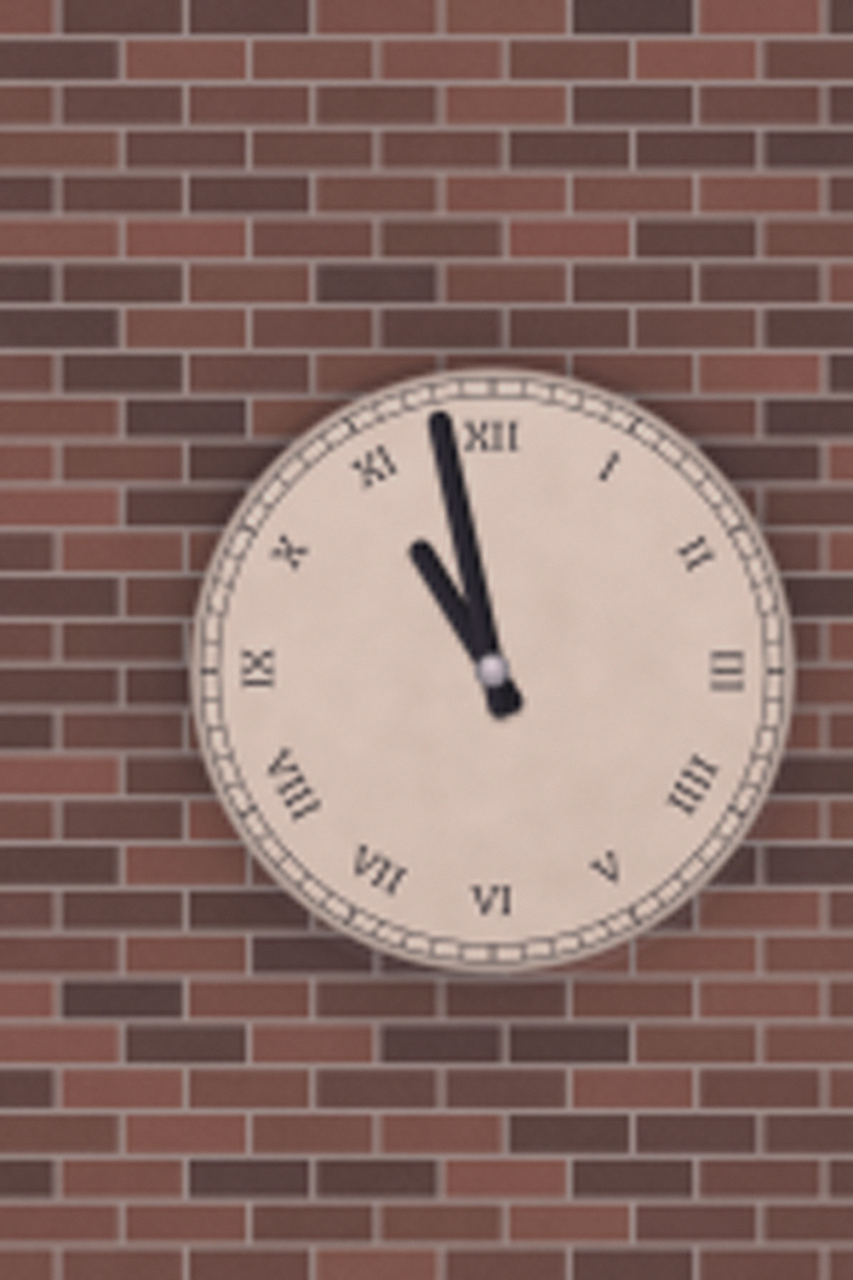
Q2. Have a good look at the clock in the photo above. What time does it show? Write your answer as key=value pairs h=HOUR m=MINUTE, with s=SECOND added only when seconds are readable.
h=10 m=58
